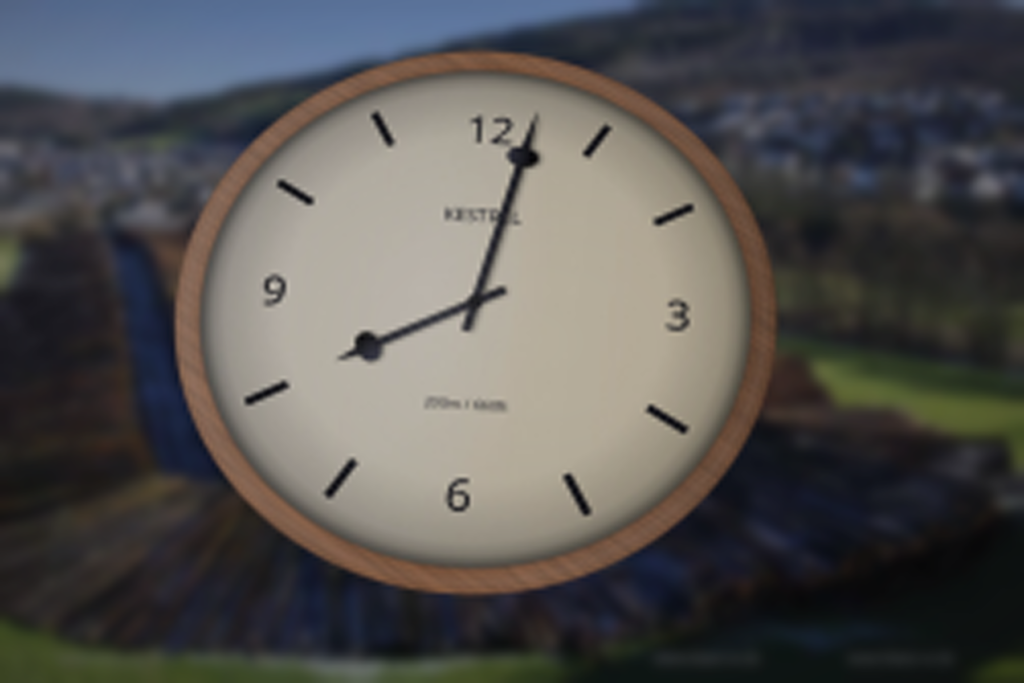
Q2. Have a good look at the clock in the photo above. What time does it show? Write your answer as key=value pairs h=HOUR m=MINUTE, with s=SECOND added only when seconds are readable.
h=8 m=2
